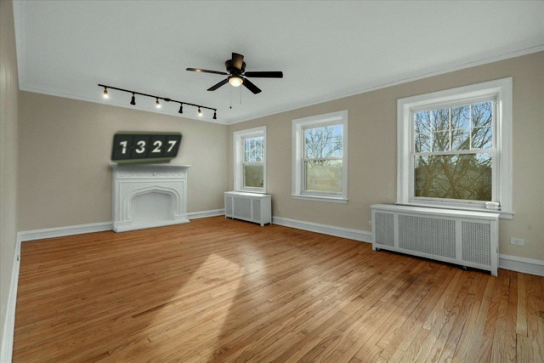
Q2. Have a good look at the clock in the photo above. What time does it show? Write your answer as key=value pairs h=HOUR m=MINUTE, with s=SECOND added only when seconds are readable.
h=13 m=27
